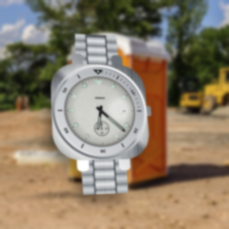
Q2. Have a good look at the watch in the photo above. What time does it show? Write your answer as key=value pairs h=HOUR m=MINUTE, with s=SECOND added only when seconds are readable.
h=6 m=22
